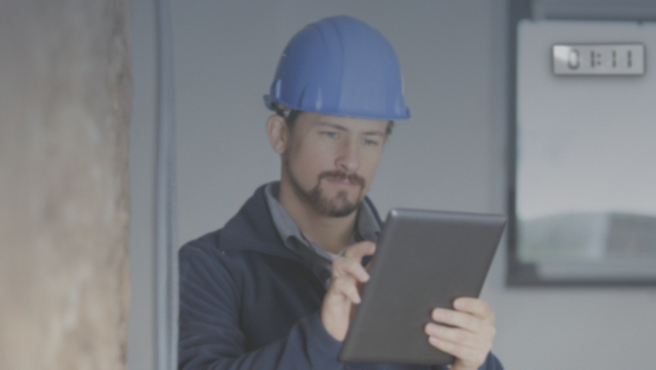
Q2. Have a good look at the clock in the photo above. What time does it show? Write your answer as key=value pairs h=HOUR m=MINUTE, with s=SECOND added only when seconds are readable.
h=1 m=11
